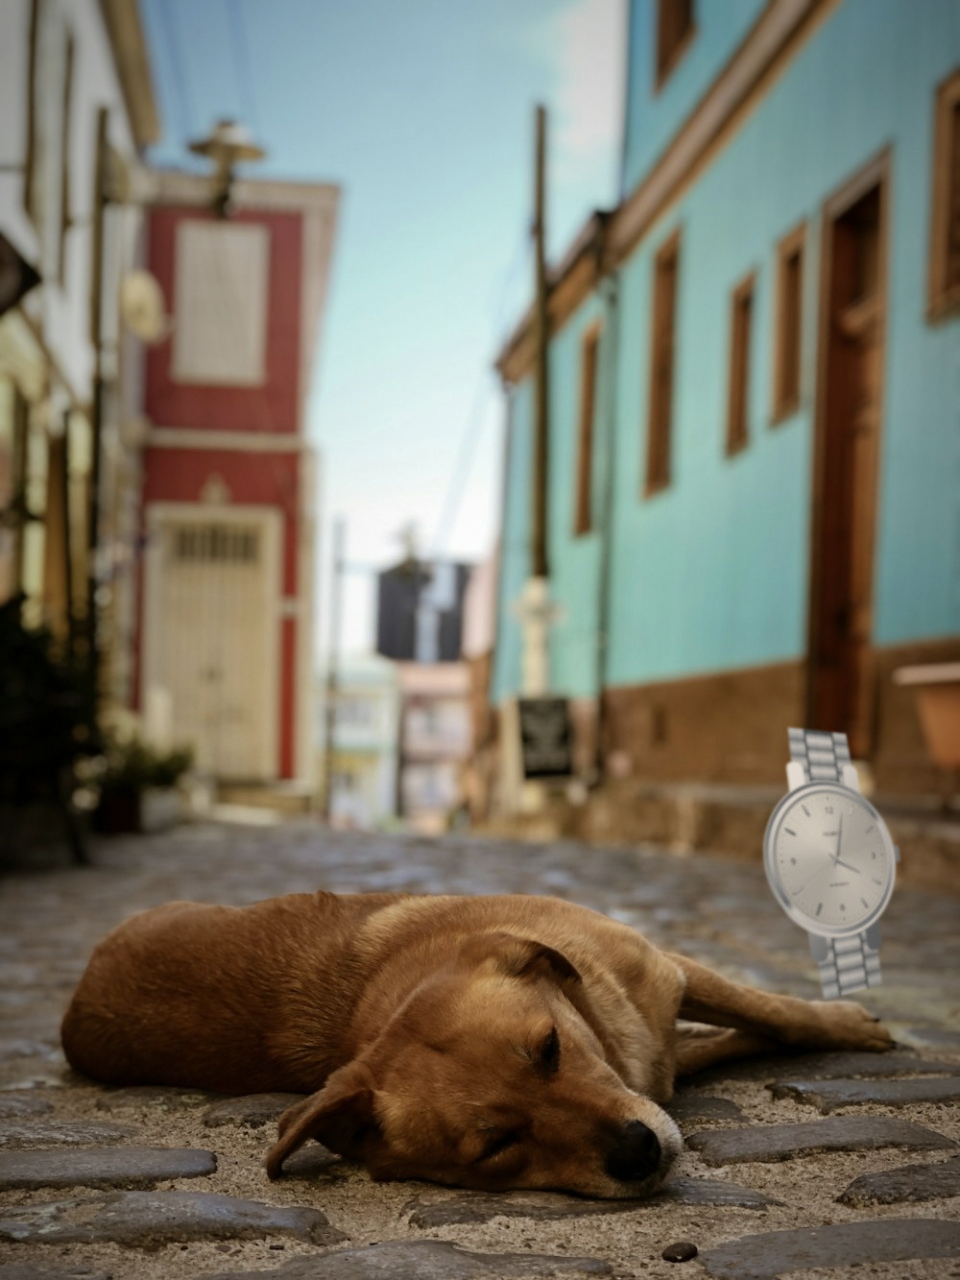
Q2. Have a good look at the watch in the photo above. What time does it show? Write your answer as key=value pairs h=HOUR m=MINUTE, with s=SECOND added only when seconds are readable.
h=4 m=3
